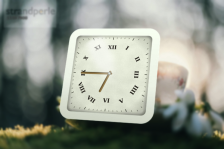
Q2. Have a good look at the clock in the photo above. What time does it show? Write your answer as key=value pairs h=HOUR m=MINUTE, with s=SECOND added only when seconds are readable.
h=6 m=45
